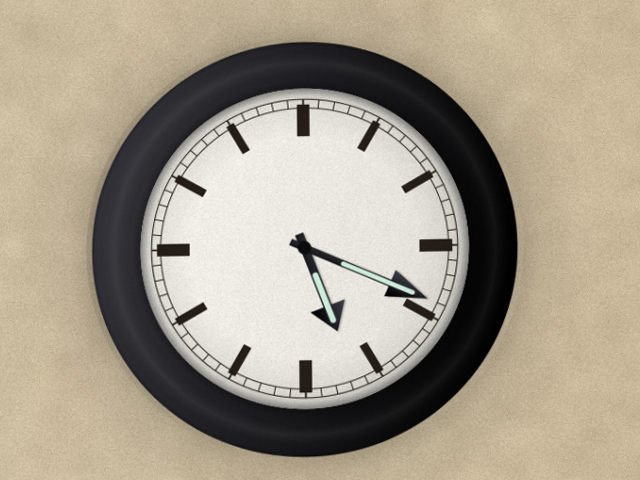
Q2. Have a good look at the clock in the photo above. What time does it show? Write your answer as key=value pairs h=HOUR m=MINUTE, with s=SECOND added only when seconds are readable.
h=5 m=19
